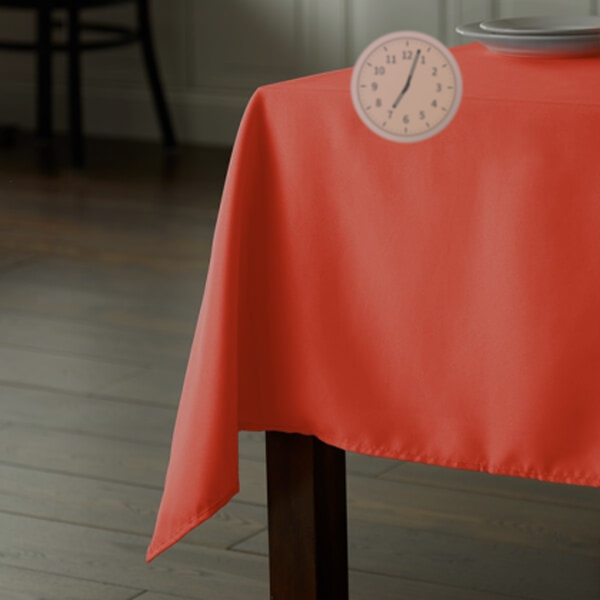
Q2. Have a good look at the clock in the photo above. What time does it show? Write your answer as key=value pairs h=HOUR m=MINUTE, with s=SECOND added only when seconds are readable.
h=7 m=3
